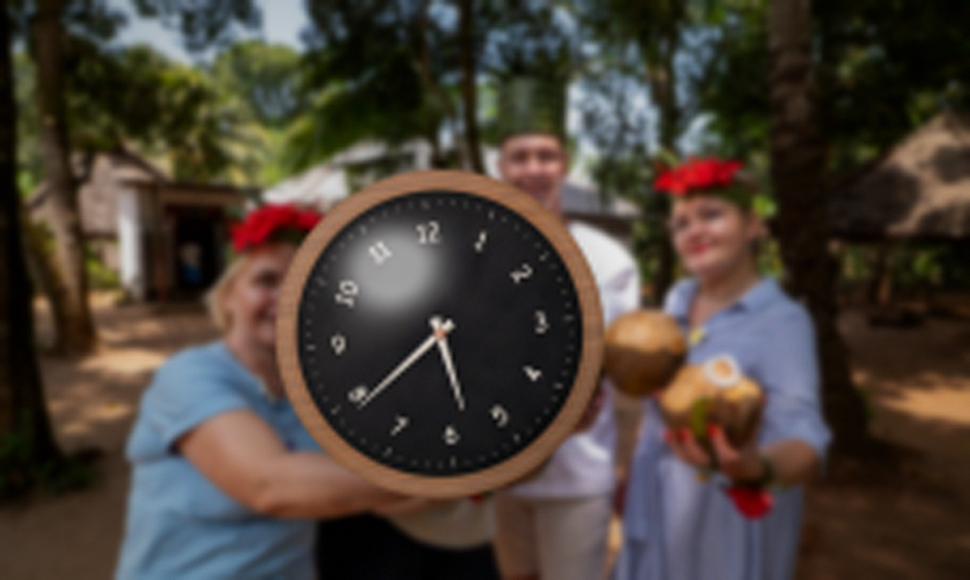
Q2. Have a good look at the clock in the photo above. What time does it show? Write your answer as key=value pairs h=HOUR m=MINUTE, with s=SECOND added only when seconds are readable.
h=5 m=39
